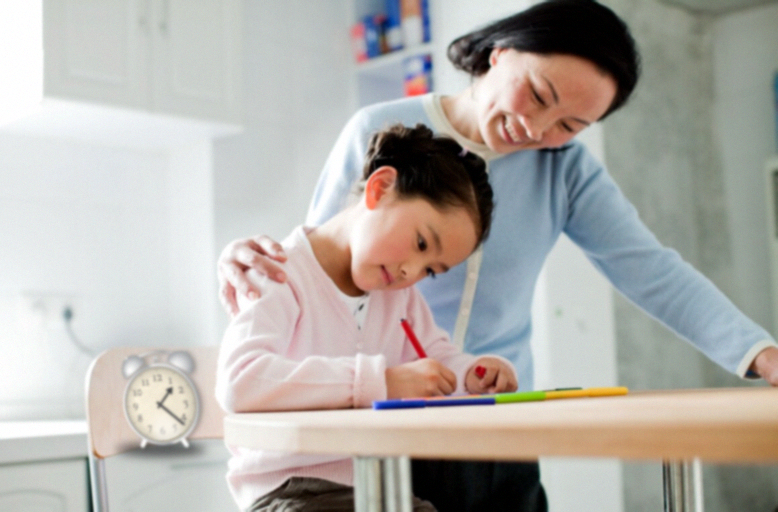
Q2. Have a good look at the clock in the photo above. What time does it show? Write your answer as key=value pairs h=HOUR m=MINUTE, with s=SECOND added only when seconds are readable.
h=1 m=22
